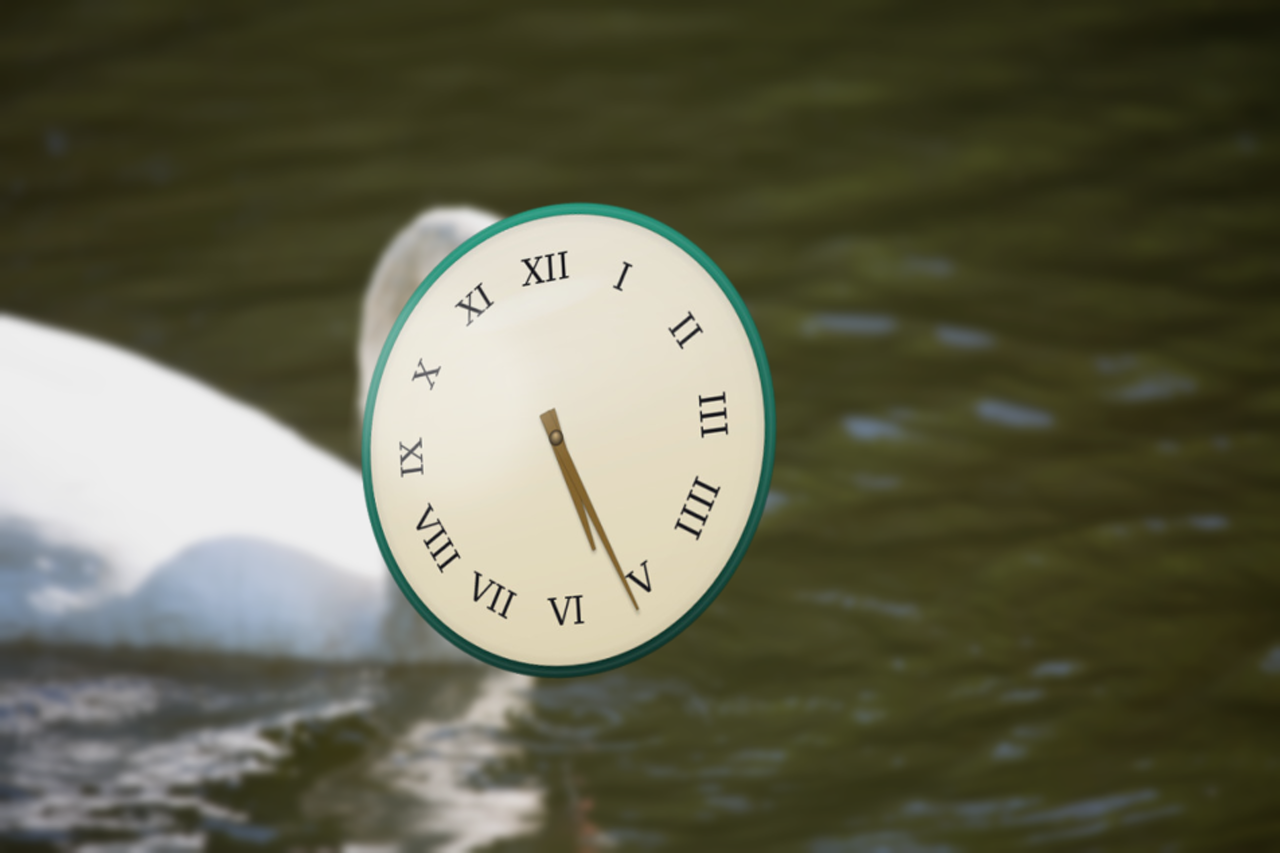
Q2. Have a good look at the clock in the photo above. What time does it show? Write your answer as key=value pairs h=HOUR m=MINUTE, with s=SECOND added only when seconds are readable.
h=5 m=26
